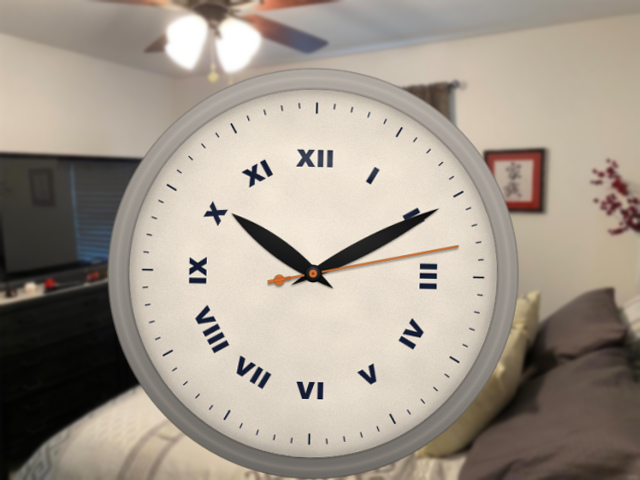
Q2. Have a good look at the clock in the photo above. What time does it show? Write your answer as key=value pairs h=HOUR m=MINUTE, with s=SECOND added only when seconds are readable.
h=10 m=10 s=13
